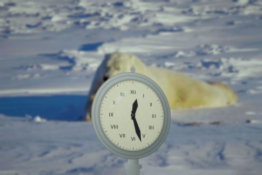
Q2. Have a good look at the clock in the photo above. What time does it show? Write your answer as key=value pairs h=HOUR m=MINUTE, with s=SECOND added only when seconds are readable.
h=12 m=27
